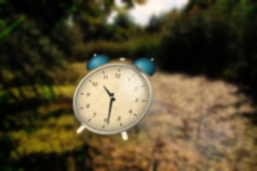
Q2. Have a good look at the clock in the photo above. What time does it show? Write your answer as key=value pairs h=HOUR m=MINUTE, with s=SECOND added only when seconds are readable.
h=10 m=29
